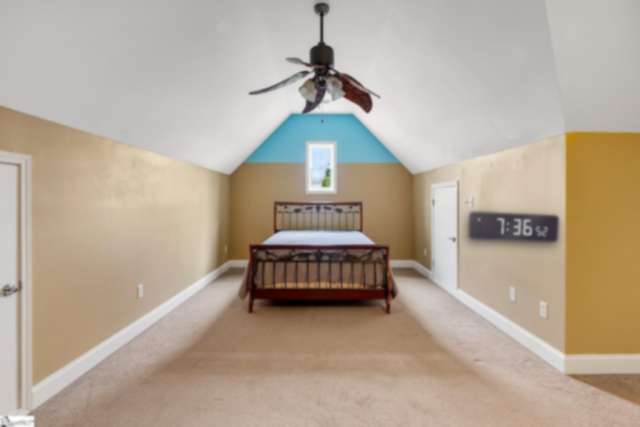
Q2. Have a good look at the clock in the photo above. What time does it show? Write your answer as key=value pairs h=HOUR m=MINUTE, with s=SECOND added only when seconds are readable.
h=7 m=36
